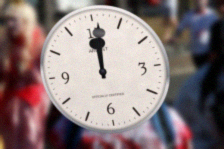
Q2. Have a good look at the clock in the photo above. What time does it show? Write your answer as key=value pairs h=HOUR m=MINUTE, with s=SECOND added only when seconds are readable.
h=12 m=1
